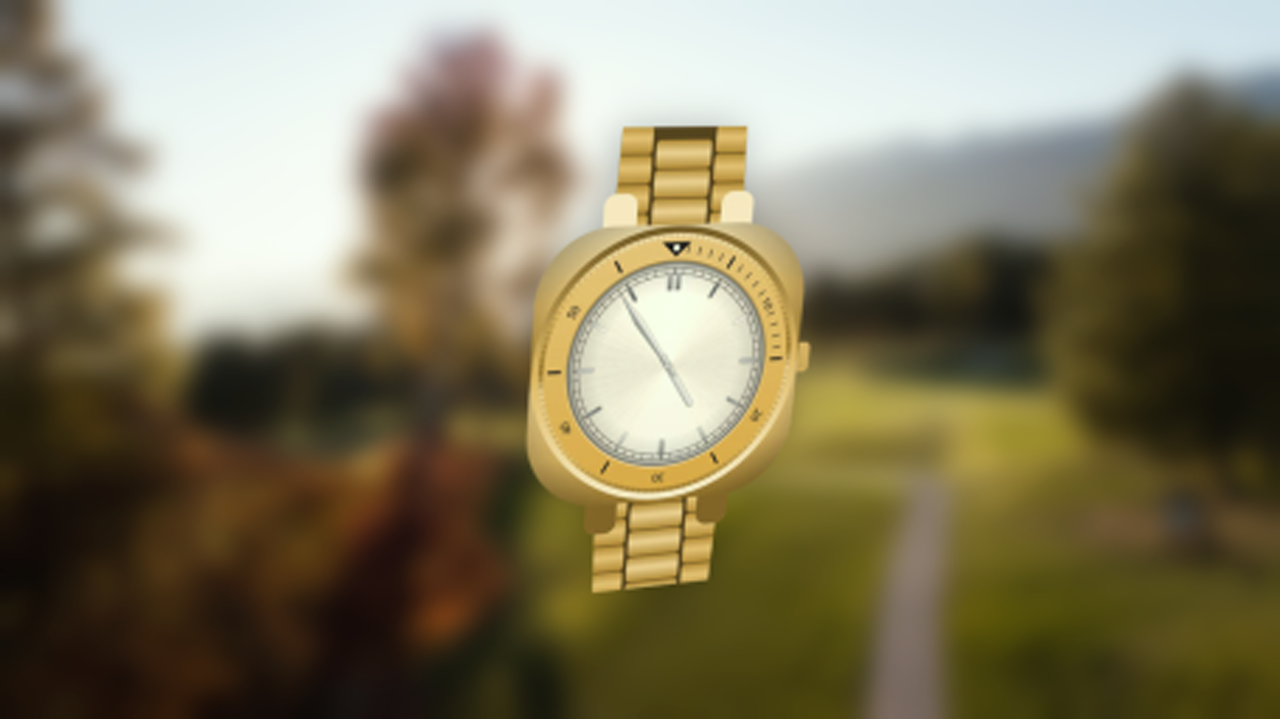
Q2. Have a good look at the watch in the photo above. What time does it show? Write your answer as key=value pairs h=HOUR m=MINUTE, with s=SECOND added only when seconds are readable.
h=4 m=54
